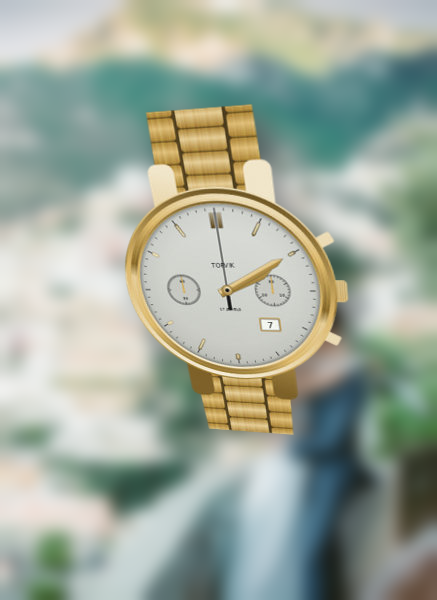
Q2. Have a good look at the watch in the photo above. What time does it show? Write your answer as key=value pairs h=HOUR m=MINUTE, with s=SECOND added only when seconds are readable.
h=2 m=10
